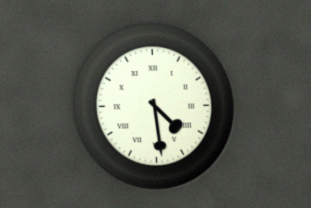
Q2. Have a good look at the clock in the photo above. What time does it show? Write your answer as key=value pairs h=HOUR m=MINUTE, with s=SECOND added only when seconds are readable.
h=4 m=29
